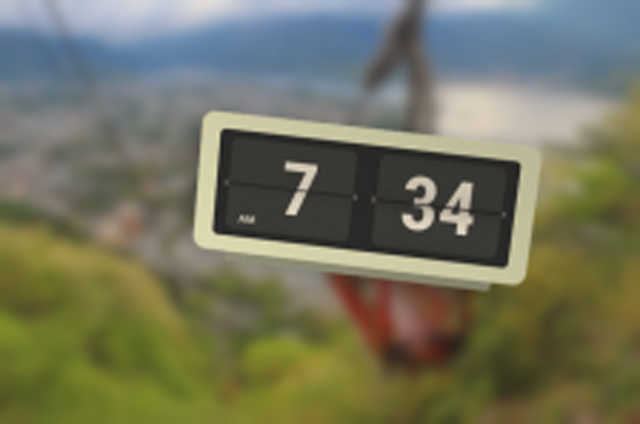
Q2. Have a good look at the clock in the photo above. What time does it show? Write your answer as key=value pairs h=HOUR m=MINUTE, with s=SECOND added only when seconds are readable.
h=7 m=34
